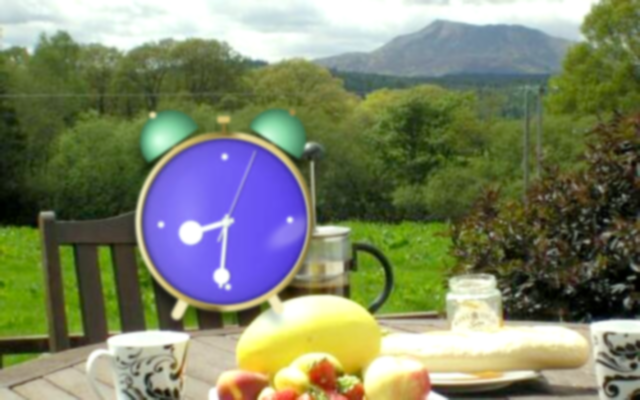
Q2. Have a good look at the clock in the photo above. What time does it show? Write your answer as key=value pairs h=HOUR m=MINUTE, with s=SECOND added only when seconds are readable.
h=8 m=31 s=4
